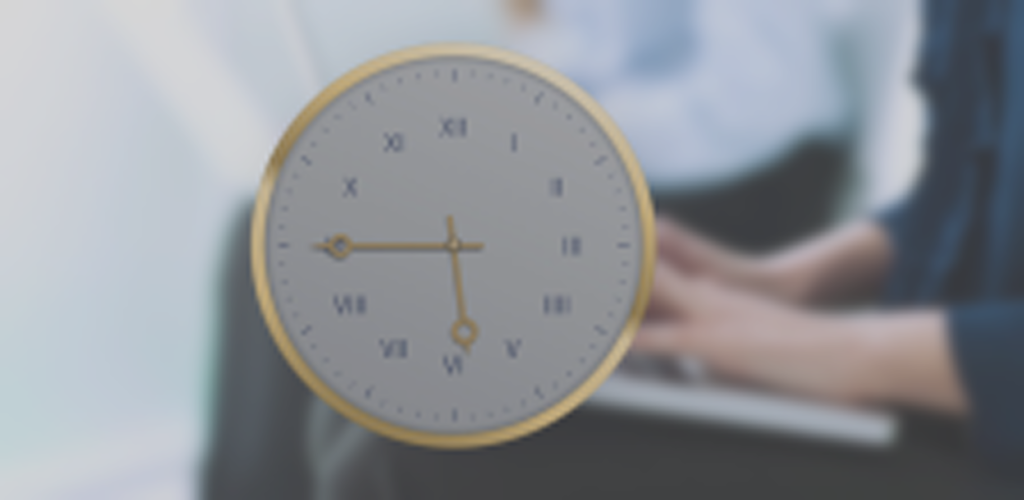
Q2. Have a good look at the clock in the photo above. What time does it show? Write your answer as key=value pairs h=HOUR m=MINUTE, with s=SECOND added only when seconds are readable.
h=5 m=45
